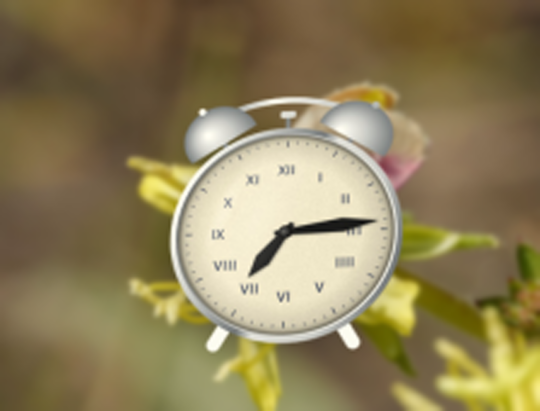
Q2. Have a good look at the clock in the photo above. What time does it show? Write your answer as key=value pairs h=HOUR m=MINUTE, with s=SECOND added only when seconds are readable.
h=7 m=14
